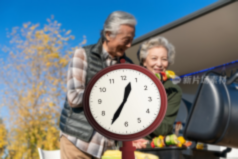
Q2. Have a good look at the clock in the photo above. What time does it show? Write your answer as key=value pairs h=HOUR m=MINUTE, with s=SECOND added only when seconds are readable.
h=12 m=35
